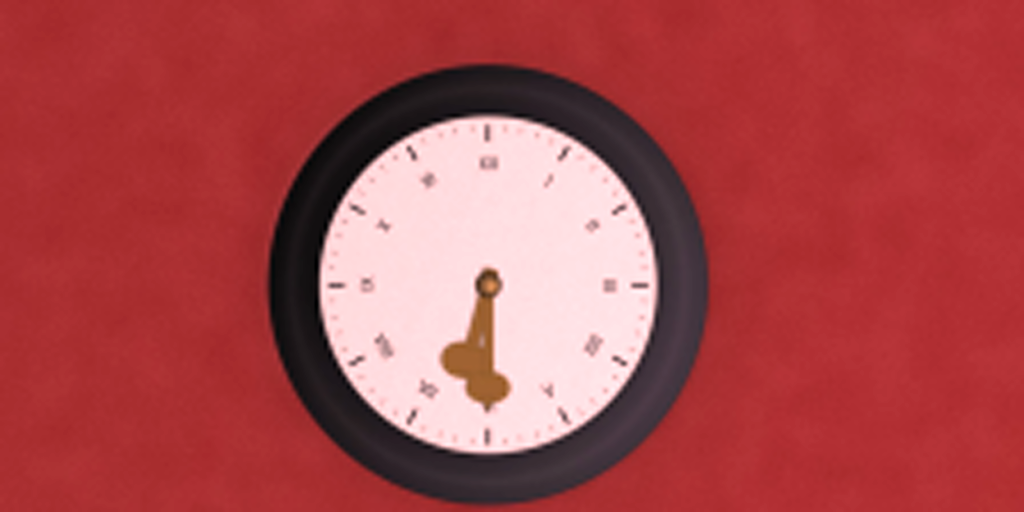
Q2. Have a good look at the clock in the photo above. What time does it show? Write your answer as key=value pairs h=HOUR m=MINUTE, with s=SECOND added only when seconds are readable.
h=6 m=30
